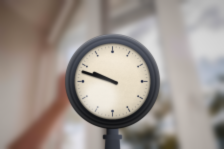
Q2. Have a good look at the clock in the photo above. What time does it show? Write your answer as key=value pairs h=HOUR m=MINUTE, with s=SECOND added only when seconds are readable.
h=9 m=48
